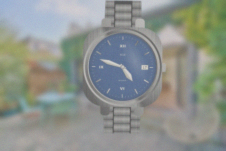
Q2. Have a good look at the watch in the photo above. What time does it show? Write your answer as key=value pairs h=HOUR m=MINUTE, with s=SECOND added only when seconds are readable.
h=4 m=48
